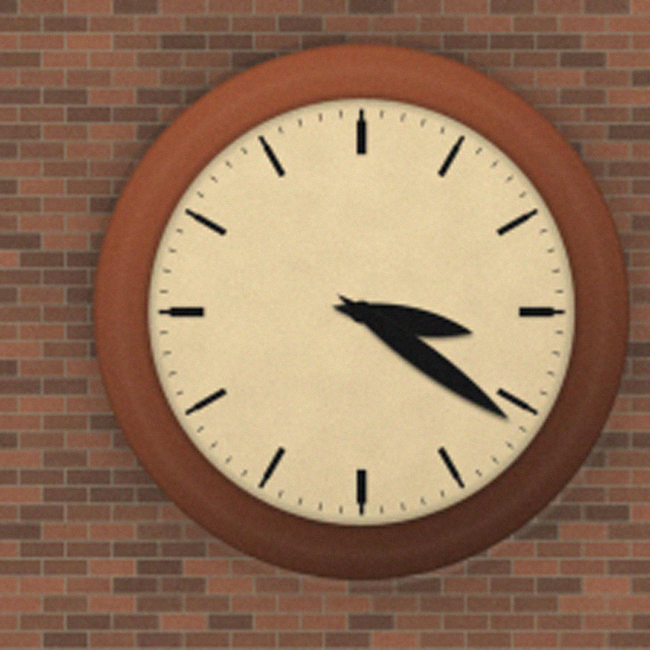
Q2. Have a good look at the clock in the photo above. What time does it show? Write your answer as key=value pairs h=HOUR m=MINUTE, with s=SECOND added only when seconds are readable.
h=3 m=21
